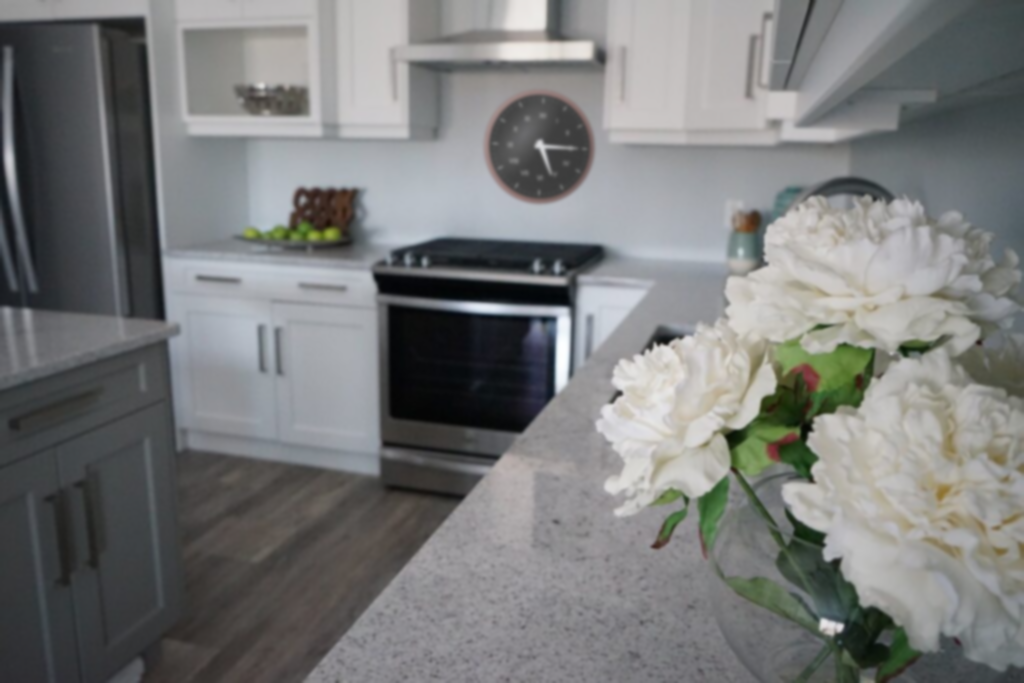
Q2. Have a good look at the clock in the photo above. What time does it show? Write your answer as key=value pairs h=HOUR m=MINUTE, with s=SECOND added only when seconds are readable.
h=5 m=15
